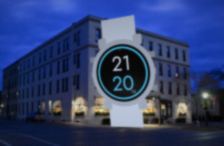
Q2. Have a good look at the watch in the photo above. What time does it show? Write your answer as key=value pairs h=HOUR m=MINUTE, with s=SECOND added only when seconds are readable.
h=21 m=20
